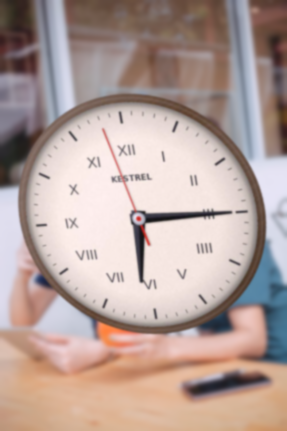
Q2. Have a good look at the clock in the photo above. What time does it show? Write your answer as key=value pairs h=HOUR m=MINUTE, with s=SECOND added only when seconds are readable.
h=6 m=14 s=58
